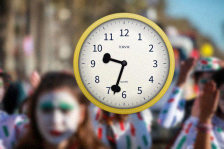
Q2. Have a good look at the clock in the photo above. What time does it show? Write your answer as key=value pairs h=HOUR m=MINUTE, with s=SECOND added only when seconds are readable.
h=9 m=33
